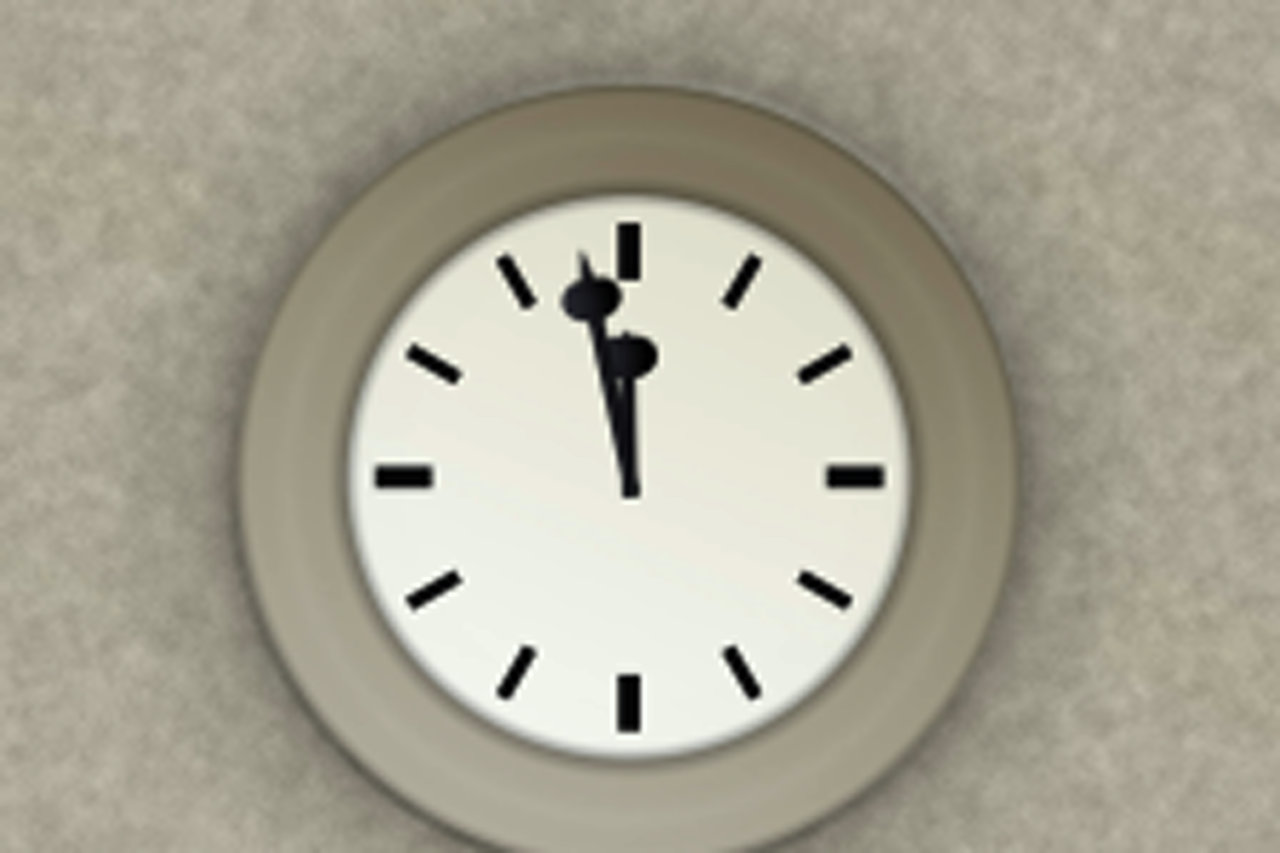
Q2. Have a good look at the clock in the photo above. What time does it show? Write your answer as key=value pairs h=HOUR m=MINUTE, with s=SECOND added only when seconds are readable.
h=11 m=58
